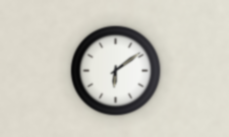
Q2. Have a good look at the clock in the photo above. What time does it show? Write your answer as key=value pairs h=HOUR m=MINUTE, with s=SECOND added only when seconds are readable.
h=6 m=9
